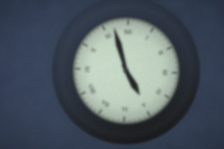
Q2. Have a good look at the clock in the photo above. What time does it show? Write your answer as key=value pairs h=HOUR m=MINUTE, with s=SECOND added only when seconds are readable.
h=4 m=57
